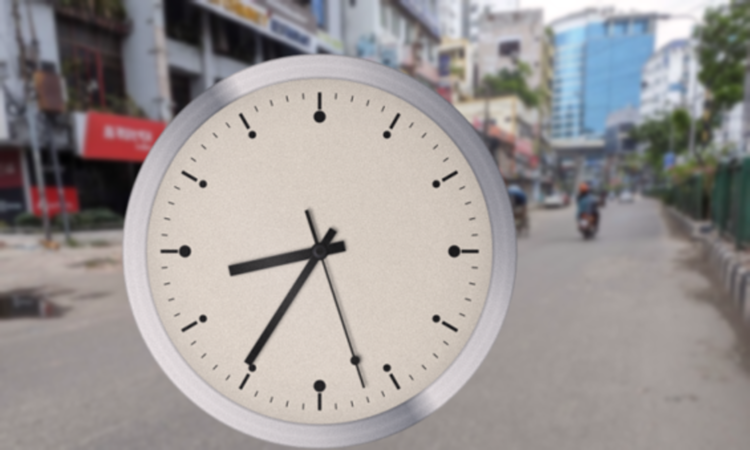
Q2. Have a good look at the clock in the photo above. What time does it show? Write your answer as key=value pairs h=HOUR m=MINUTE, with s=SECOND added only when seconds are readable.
h=8 m=35 s=27
